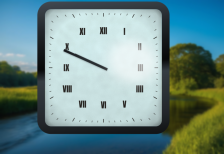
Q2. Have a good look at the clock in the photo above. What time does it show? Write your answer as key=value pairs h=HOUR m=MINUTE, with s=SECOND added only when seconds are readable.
h=9 m=49
